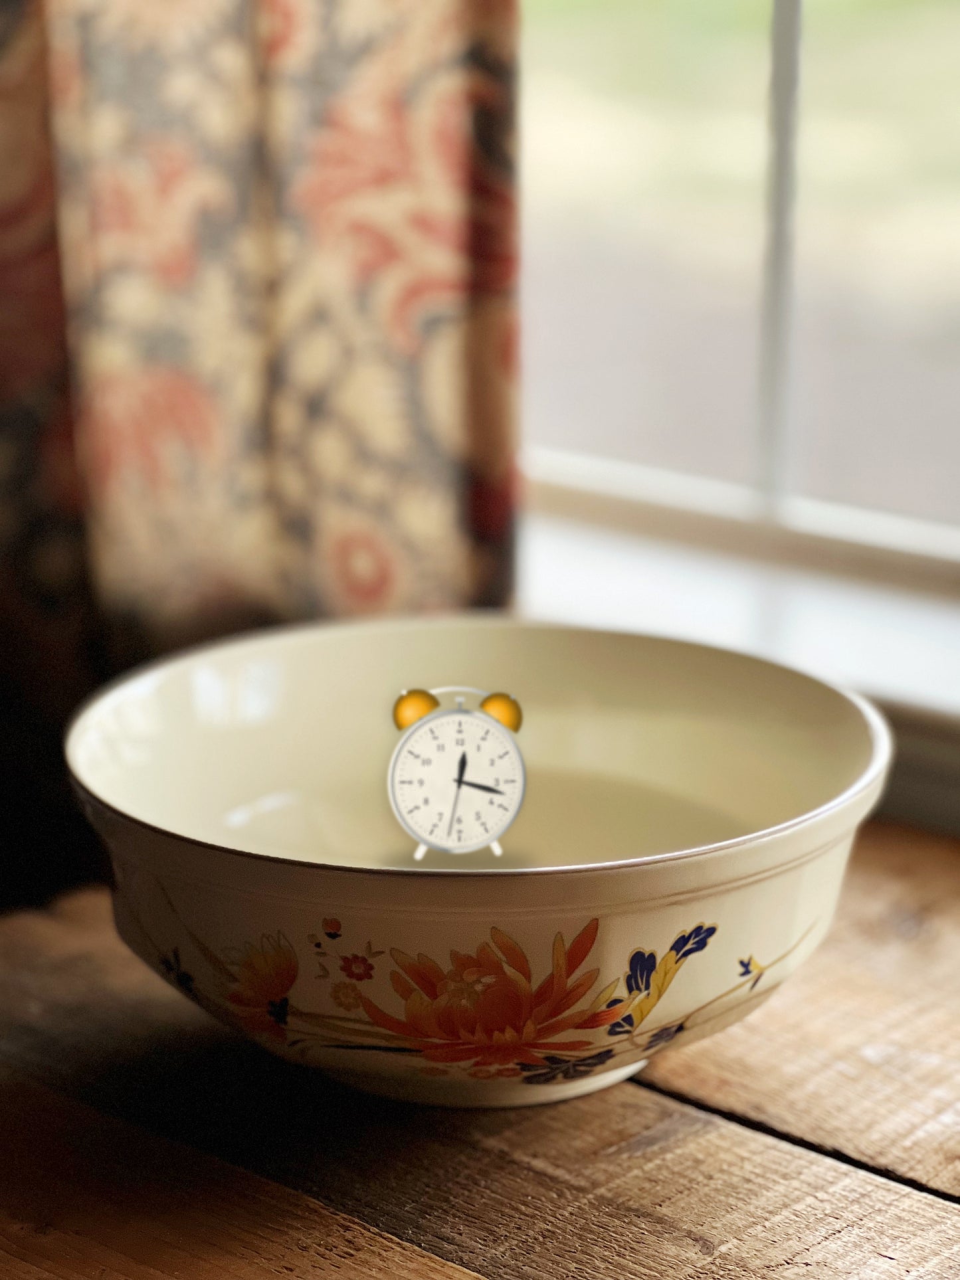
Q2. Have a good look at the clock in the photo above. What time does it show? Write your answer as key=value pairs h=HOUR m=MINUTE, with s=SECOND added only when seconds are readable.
h=12 m=17 s=32
